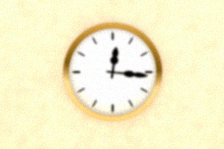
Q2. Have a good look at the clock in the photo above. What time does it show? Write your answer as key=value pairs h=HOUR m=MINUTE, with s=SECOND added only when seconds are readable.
h=12 m=16
